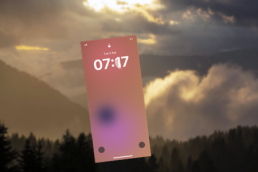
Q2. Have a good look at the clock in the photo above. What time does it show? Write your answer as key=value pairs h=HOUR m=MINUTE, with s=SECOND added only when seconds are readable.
h=7 m=17
